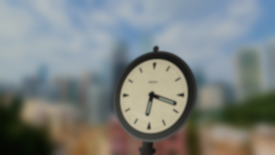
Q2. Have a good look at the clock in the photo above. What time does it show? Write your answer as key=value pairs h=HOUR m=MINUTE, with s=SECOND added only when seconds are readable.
h=6 m=18
